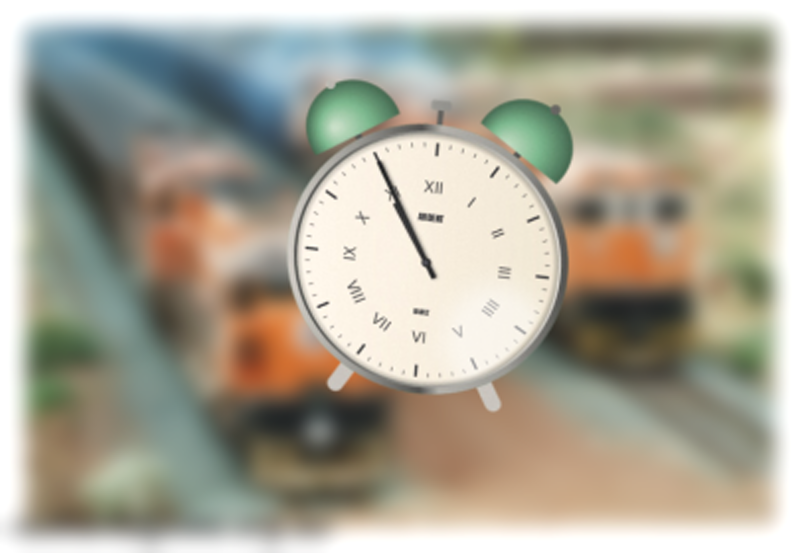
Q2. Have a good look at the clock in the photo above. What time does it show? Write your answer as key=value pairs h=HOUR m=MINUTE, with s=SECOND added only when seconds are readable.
h=10 m=55
